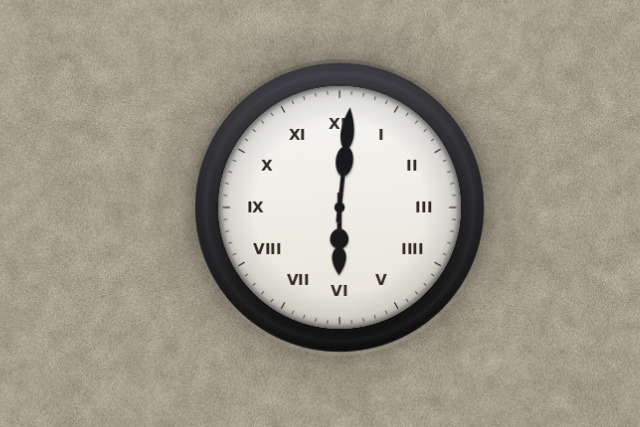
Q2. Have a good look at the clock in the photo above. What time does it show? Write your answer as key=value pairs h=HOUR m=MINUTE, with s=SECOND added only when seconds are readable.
h=6 m=1
